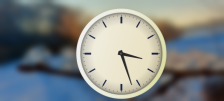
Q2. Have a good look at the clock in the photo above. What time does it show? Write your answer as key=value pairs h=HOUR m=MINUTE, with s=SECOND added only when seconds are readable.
h=3 m=27
